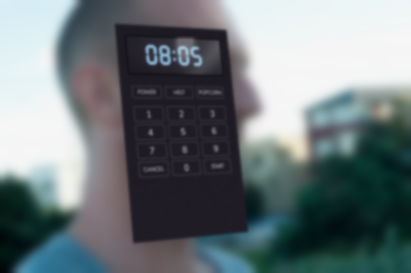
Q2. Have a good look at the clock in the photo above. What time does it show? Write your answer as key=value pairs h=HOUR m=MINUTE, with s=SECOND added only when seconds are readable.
h=8 m=5
